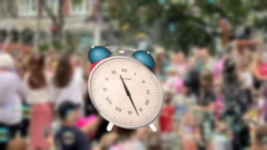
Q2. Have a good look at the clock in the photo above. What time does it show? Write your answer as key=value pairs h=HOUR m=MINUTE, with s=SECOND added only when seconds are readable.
h=11 m=27
